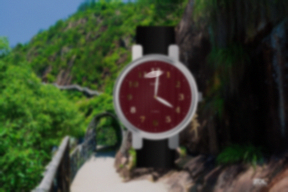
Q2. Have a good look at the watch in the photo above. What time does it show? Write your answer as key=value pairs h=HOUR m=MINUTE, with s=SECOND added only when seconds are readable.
h=4 m=1
